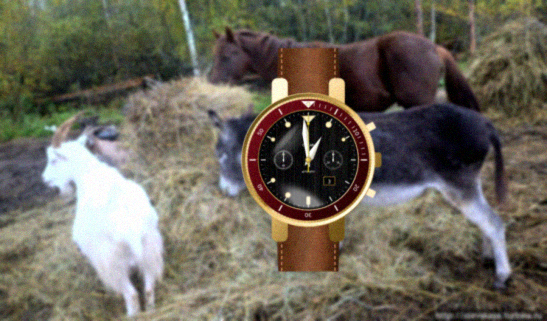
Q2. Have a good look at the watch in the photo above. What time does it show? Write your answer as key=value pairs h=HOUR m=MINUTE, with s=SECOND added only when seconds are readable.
h=12 m=59
